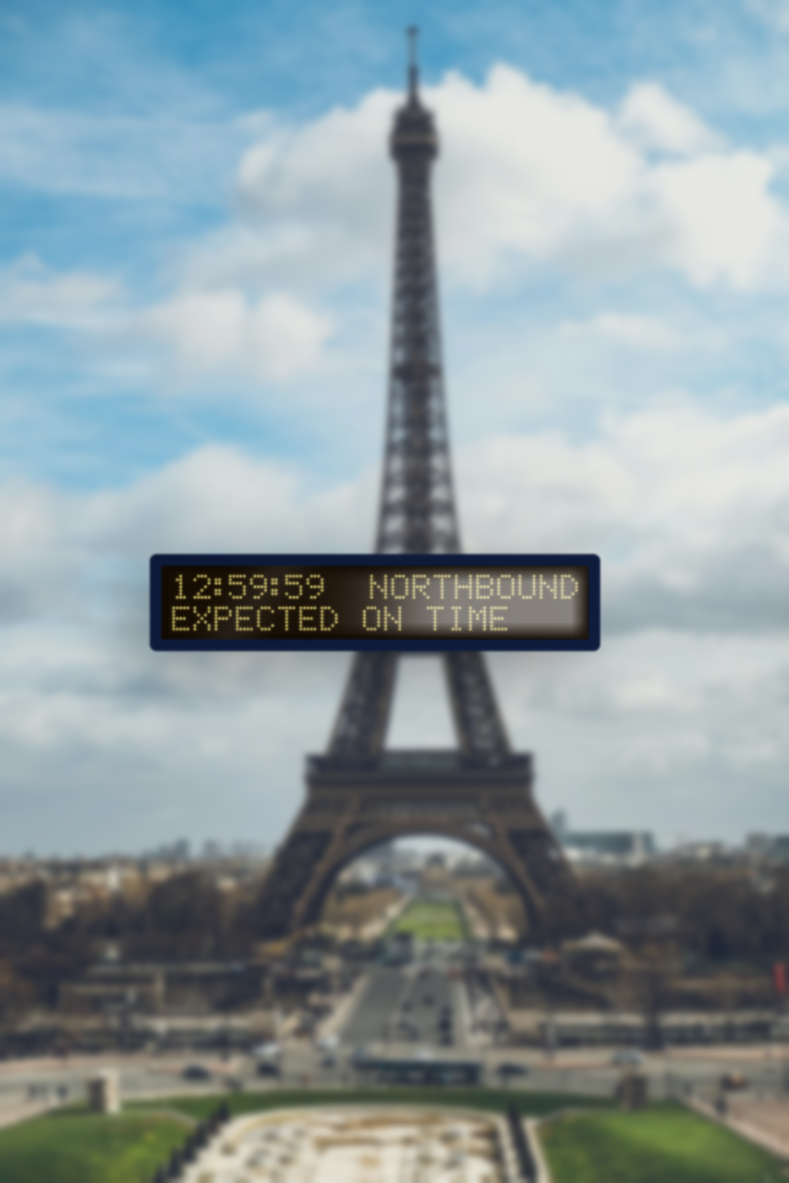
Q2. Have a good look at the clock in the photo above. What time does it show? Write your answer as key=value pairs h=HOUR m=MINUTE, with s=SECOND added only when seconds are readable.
h=12 m=59 s=59
